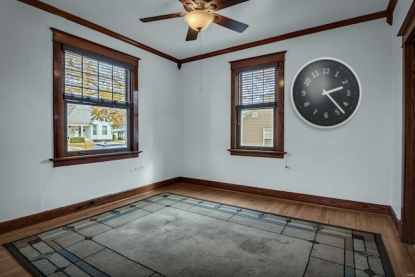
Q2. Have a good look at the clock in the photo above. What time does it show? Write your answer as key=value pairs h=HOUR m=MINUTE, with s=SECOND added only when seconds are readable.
h=2 m=23
